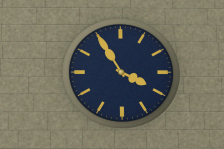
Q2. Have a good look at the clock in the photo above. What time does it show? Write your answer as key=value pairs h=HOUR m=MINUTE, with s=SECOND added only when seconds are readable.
h=3 m=55
